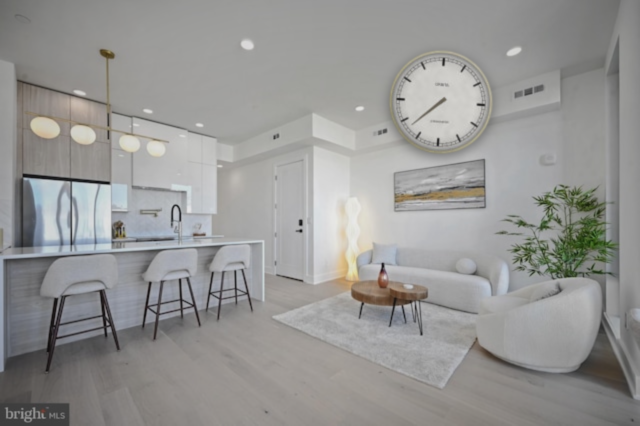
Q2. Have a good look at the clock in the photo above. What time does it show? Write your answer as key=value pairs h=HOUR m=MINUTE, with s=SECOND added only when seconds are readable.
h=7 m=38
